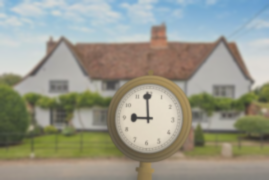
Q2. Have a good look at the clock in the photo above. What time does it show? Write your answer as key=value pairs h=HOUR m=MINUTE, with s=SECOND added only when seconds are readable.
h=8 m=59
